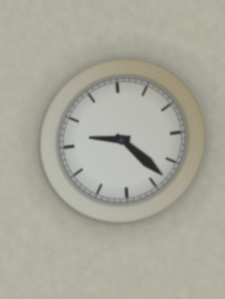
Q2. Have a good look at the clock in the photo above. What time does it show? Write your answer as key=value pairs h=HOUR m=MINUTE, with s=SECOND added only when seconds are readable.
h=9 m=23
